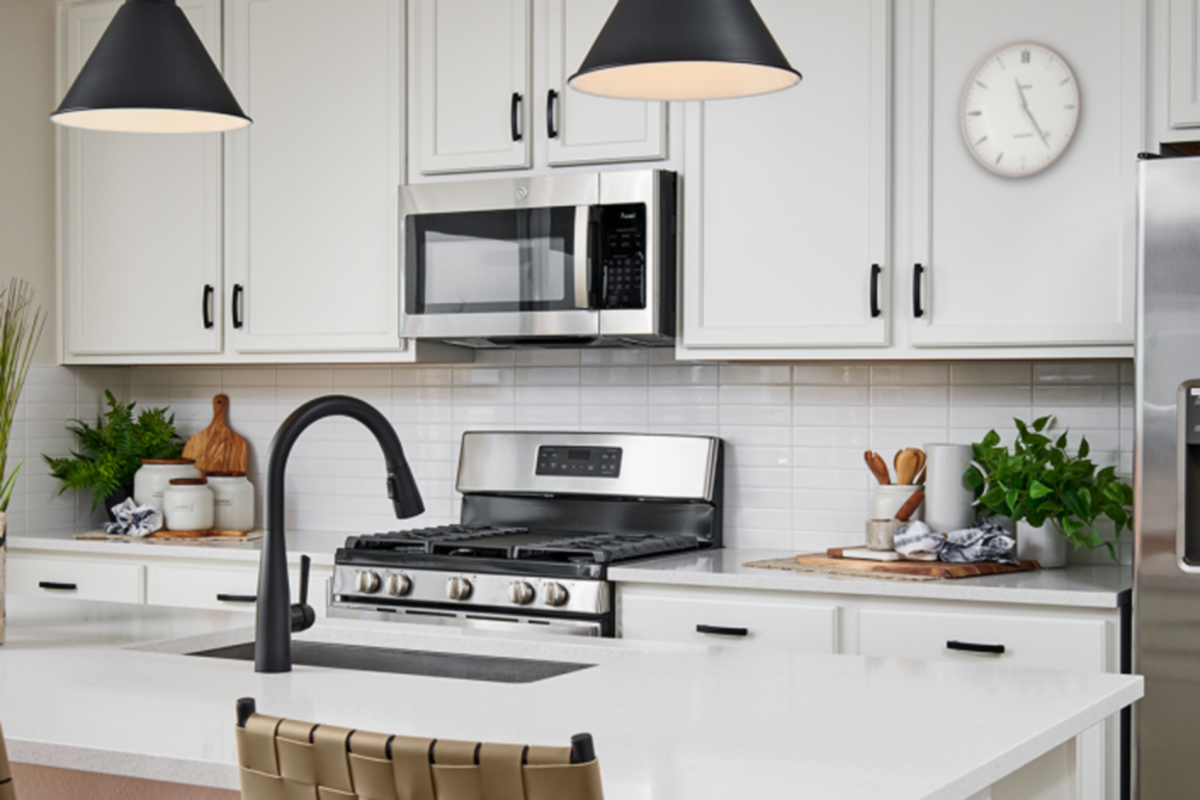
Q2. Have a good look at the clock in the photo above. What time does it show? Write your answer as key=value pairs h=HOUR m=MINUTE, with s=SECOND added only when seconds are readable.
h=11 m=24
